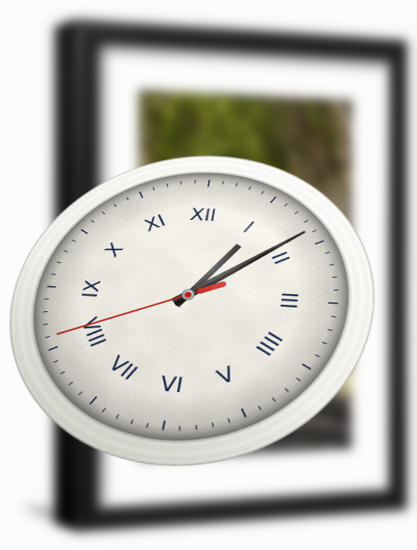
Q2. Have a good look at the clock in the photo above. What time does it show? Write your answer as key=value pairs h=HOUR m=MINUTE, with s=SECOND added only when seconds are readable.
h=1 m=8 s=41
